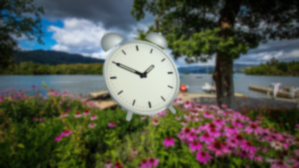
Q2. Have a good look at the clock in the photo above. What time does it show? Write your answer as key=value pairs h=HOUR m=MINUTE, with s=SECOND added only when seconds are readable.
h=1 m=50
